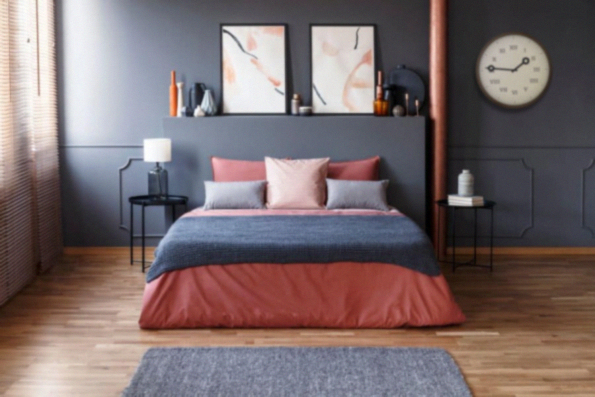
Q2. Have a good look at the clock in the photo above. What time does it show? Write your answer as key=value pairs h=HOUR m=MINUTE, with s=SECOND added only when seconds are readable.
h=1 m=46
